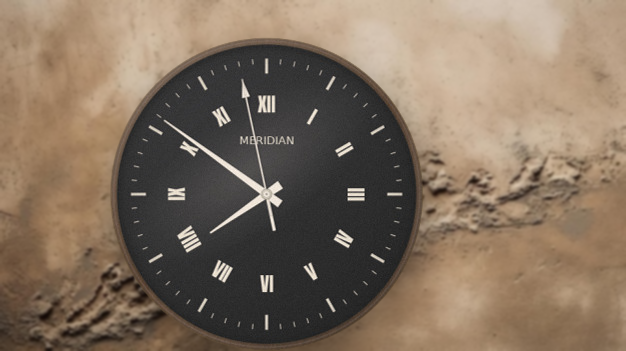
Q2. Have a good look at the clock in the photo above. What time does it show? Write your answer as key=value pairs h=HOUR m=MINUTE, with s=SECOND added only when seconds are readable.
h=7 m=50 s=58
